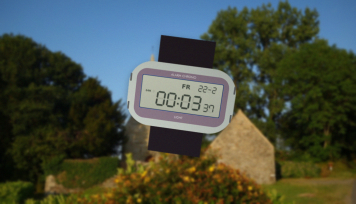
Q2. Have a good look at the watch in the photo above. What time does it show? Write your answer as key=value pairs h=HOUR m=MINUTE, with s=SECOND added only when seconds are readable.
h=0 m=3 s=37
